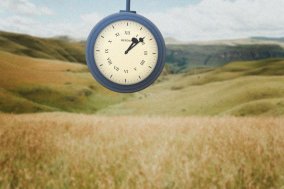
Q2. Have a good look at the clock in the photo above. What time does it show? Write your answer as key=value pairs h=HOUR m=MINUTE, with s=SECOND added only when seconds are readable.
h=1 m=8
